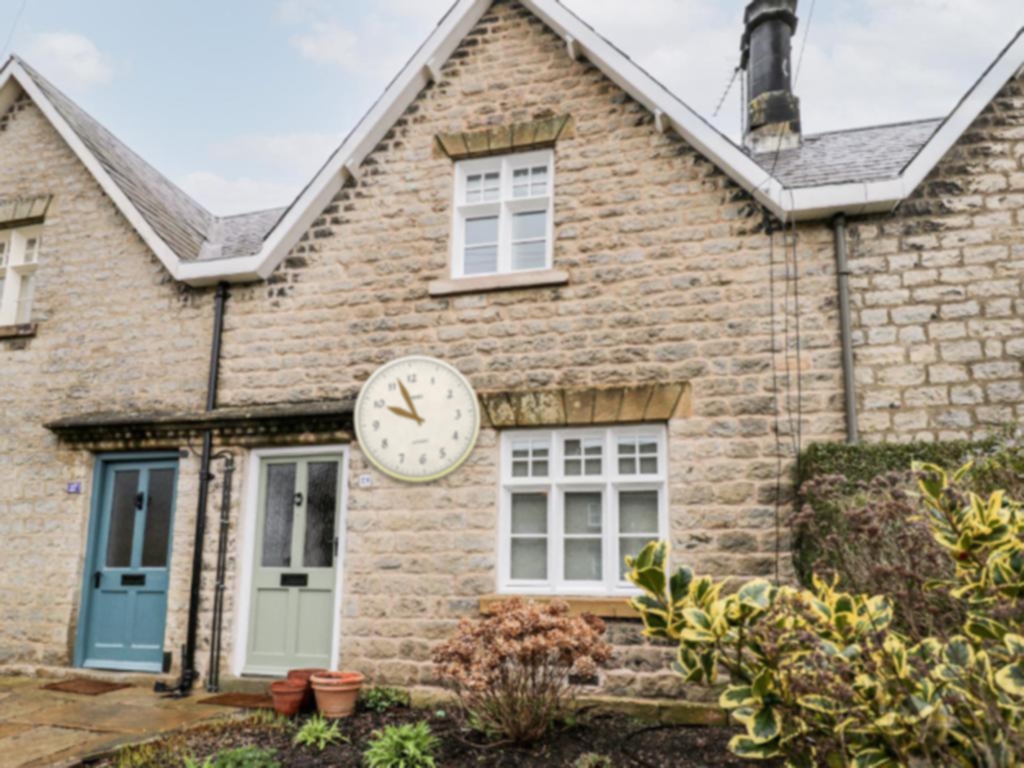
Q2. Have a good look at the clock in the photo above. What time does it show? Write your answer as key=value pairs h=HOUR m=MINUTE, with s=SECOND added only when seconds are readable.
h=9 m=57
